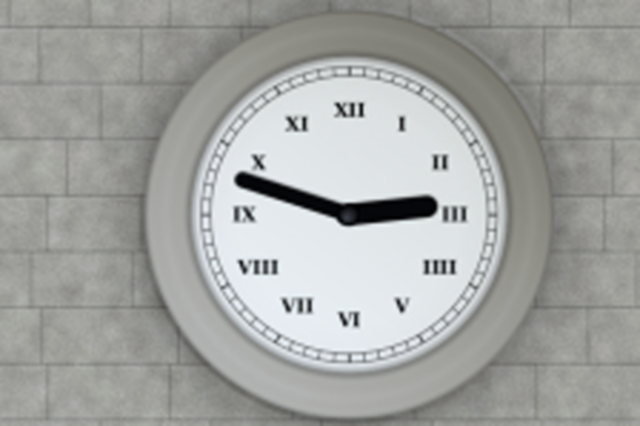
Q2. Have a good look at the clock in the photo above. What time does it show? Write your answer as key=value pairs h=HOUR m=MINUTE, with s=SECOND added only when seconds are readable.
h=2 m=48
